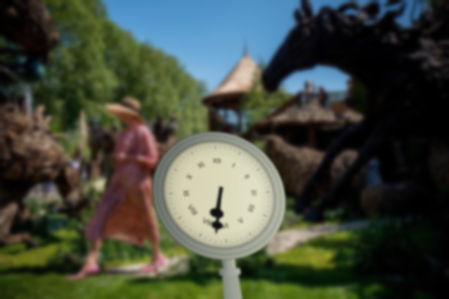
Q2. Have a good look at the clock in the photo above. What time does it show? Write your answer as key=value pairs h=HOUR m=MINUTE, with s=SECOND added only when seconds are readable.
h=6 m=32
